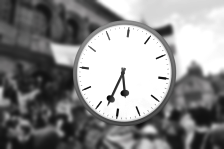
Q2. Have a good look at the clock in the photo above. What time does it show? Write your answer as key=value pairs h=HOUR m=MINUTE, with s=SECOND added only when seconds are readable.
h=5 m=33
